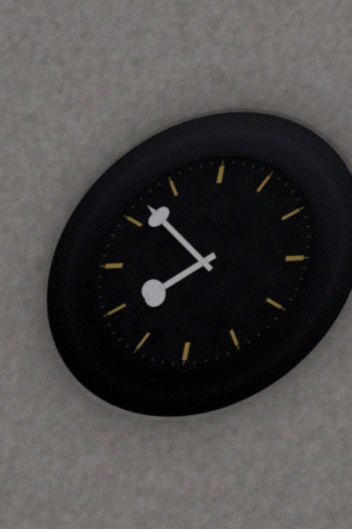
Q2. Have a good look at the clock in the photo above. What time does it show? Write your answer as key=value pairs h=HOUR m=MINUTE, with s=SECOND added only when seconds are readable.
h=7 m=52
